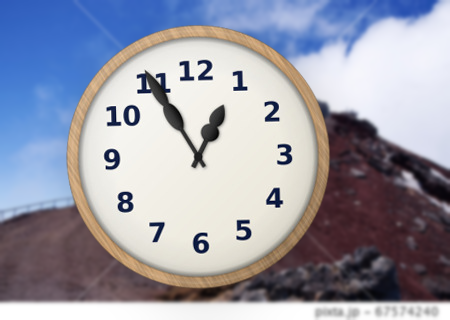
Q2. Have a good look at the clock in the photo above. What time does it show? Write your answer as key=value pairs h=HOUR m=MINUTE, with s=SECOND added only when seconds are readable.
h=12 m=55
